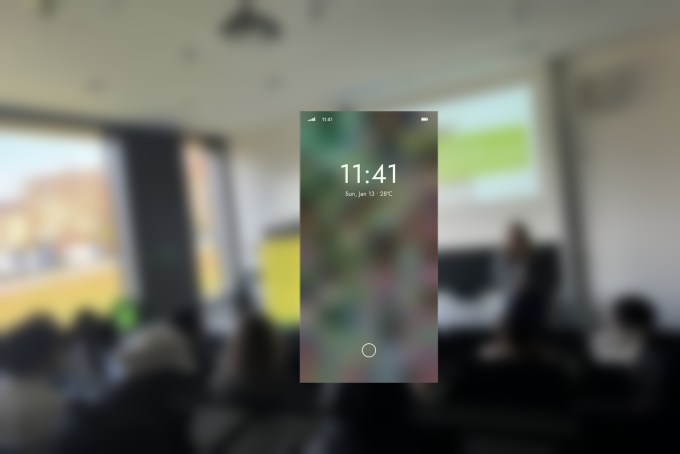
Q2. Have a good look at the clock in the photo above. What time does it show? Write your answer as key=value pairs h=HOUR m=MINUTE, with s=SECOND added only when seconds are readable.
h=11 m=41
